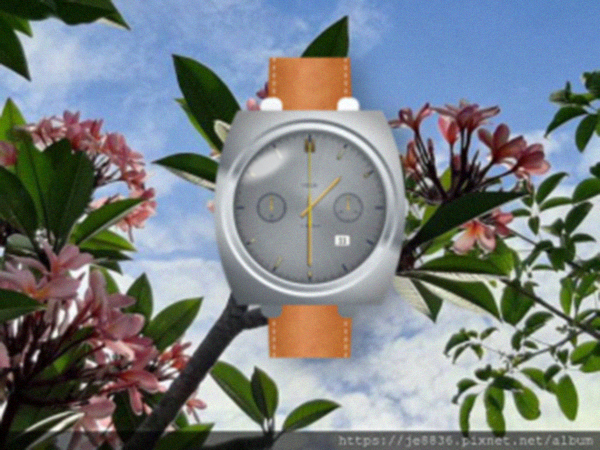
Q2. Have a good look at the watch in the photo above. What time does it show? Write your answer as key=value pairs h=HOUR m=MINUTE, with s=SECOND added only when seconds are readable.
h=1 m=30
